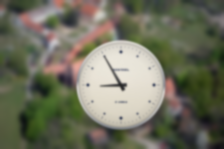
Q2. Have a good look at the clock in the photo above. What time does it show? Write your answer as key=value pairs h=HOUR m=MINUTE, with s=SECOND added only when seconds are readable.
h=8 m=55
